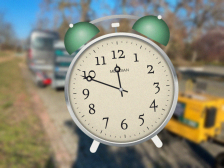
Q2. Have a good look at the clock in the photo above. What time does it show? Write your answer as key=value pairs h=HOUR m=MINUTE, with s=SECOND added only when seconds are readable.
h=11 m=49
